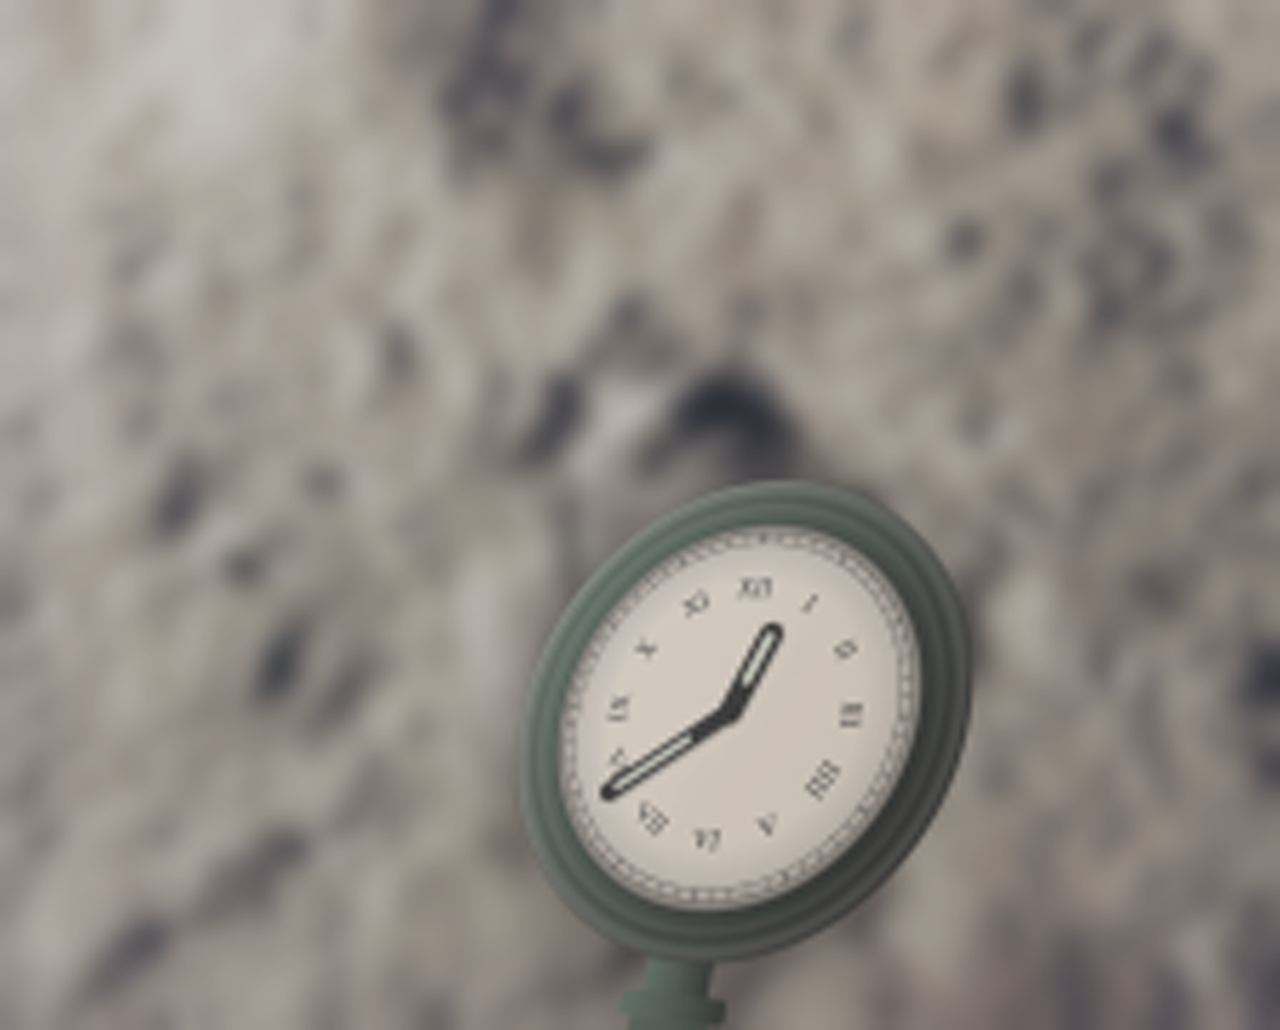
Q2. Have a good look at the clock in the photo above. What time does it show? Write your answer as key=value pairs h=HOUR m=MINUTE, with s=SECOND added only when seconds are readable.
h=12 m=39
